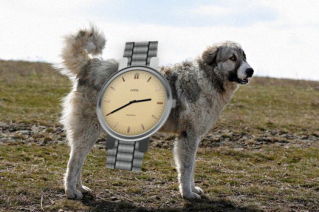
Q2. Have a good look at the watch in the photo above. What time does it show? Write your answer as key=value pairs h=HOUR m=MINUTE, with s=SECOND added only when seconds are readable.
h=2 m=40
